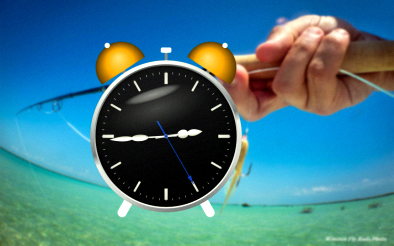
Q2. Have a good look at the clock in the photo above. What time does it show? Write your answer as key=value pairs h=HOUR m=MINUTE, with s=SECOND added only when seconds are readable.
h=2 m=44 s=25
